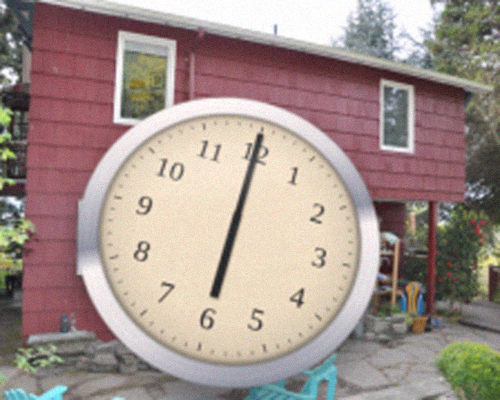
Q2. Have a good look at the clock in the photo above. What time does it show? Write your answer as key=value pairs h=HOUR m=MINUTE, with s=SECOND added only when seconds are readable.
h=6 m=0
